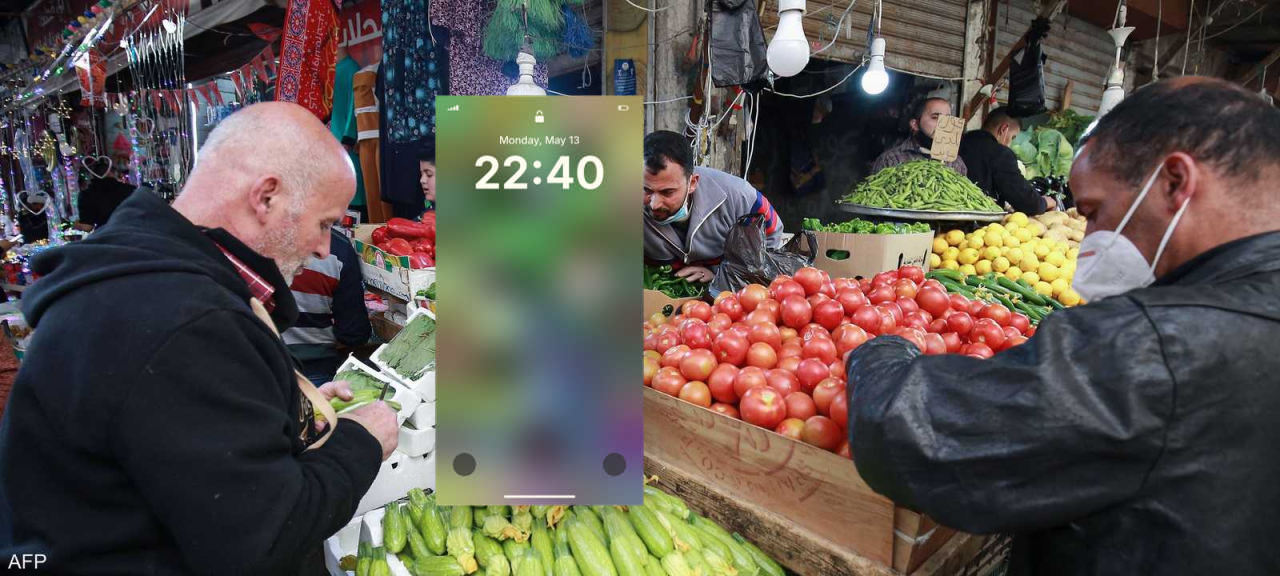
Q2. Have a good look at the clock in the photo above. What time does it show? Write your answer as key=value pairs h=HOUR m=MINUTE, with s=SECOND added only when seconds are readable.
h=22 m=40
